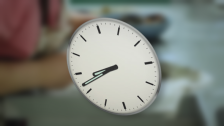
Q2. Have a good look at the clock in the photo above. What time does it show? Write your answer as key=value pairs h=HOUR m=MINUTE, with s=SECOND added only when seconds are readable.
h=8 m=42
